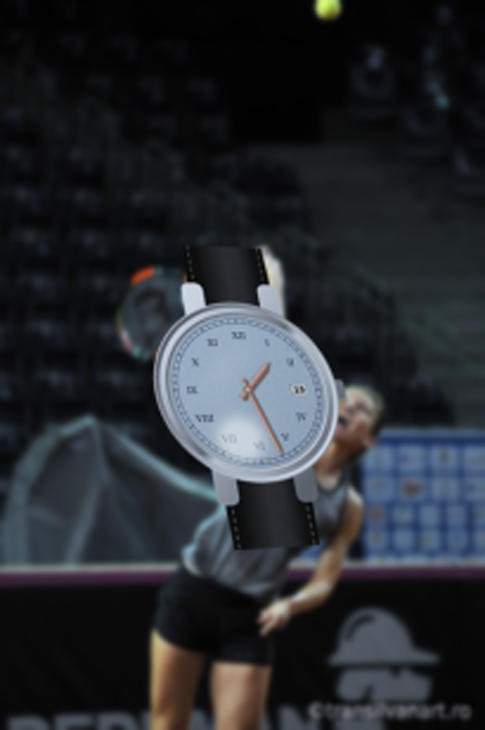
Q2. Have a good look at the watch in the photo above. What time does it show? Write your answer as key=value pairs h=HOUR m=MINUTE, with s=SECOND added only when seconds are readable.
h=1 m=27
